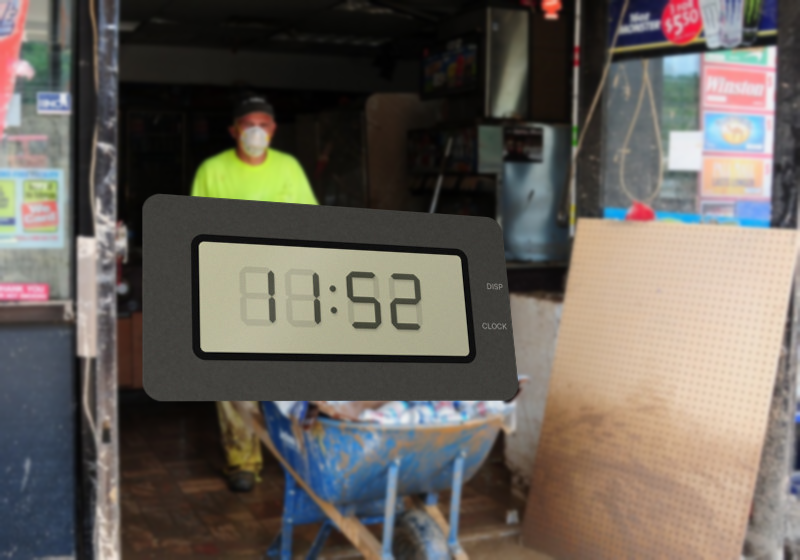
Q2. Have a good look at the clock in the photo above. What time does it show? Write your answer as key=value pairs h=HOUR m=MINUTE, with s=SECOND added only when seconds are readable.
h=11 m=52
